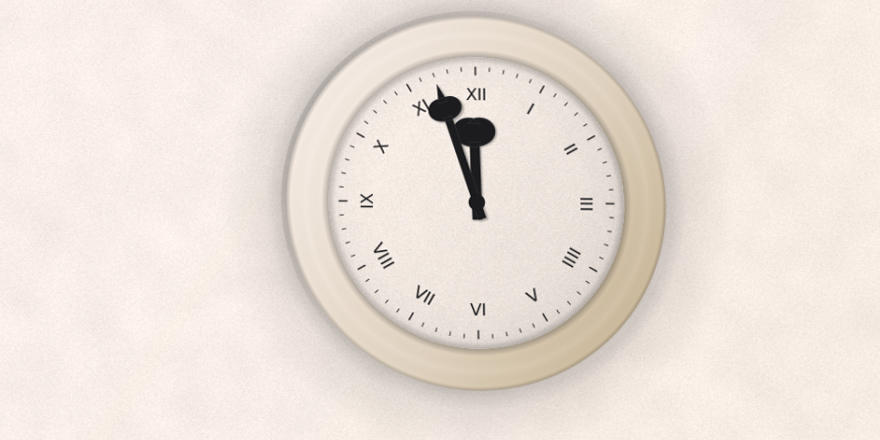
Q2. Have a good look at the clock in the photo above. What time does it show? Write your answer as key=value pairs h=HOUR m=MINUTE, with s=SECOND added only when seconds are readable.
h=11 m=57
